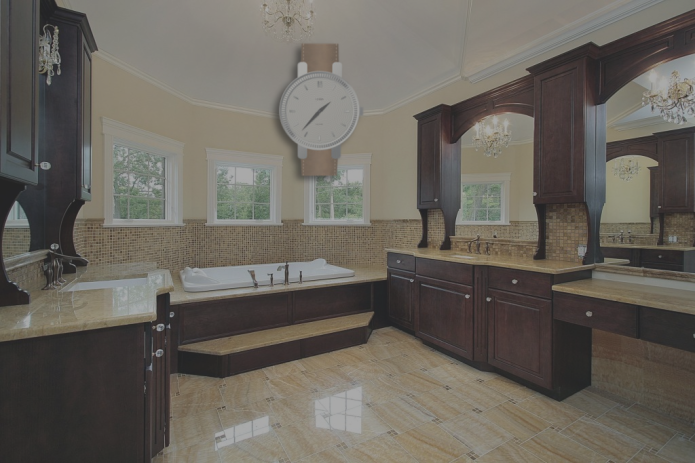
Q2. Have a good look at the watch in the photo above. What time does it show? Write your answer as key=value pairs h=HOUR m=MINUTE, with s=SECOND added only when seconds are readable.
h=1 m=37
